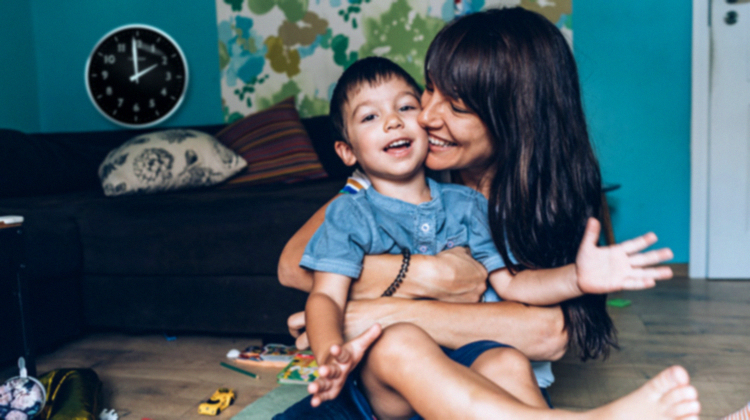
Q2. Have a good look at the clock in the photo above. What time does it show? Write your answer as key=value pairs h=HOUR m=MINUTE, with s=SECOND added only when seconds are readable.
h=1 m=59
